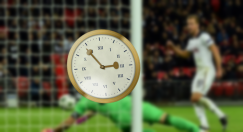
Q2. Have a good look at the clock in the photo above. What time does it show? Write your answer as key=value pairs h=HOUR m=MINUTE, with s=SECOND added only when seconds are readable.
h=2 m=54
